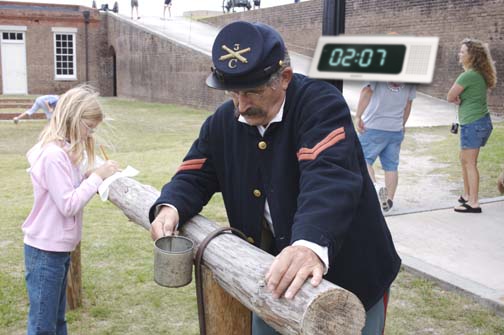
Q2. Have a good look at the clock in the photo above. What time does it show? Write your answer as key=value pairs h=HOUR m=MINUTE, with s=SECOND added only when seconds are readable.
h=2 m=7
